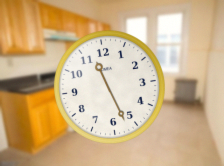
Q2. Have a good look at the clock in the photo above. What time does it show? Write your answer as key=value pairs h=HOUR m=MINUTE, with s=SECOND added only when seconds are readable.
h=11 m=27
